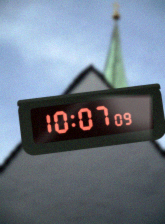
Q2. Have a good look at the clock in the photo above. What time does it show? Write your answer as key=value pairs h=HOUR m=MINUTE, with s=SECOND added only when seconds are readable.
h=10 m=7 s=9
